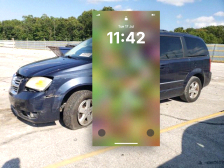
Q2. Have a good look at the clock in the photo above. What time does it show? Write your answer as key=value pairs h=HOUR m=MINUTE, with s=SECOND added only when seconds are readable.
h=11 m=42
